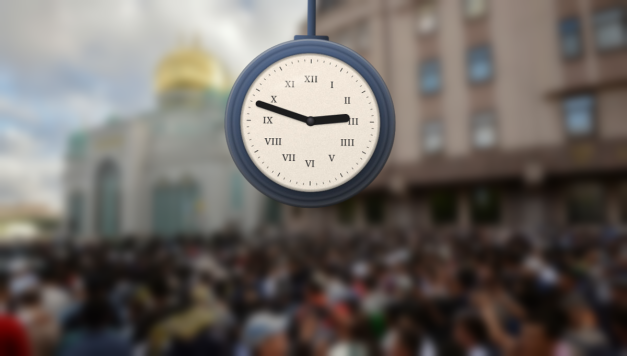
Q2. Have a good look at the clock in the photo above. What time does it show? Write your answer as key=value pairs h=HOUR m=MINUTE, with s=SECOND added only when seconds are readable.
h=2 m=48
